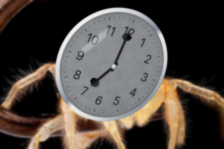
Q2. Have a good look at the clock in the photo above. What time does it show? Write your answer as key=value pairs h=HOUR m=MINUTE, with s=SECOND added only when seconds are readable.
h=7 m=0
